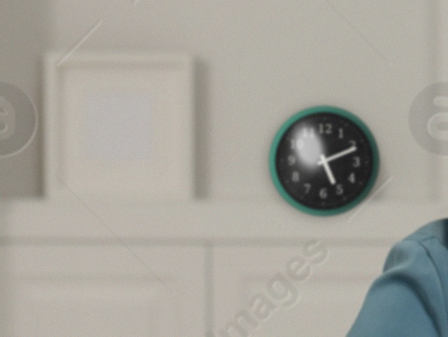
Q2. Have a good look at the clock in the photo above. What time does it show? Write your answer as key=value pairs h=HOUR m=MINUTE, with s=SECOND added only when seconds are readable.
h=5 m=11
